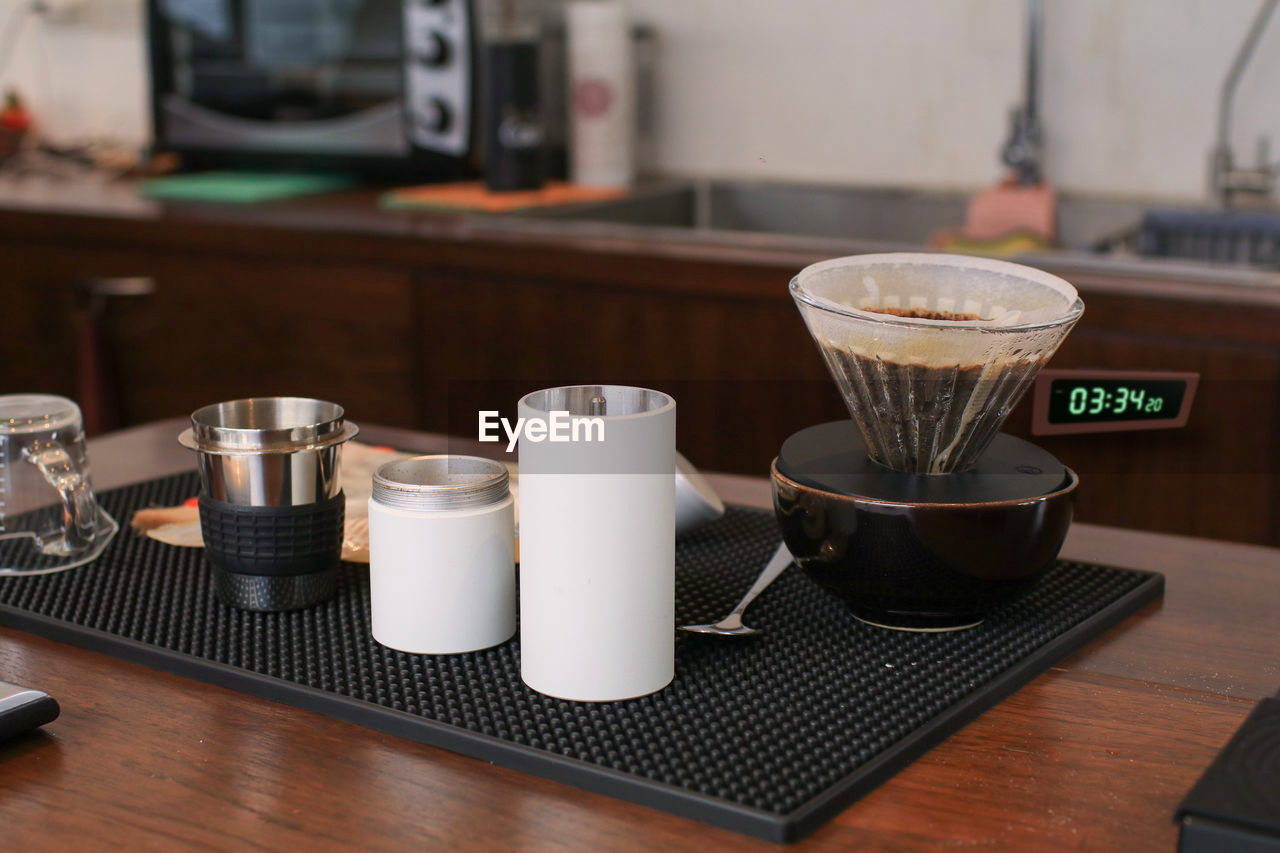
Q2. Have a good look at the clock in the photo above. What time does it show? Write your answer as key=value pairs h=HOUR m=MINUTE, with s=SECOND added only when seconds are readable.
h=3 m=34 s=20
